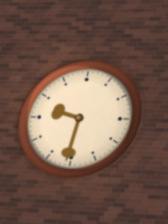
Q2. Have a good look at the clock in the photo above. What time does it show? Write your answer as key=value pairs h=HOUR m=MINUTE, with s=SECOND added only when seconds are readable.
h=9 m=31
